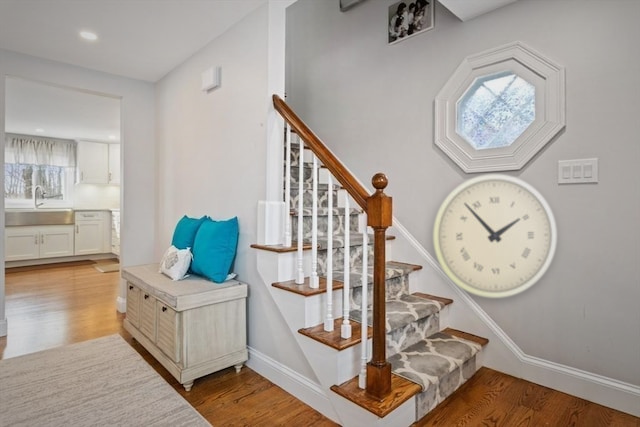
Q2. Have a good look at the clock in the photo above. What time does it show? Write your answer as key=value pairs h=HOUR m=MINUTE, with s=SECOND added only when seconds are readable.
h=1 m=53
